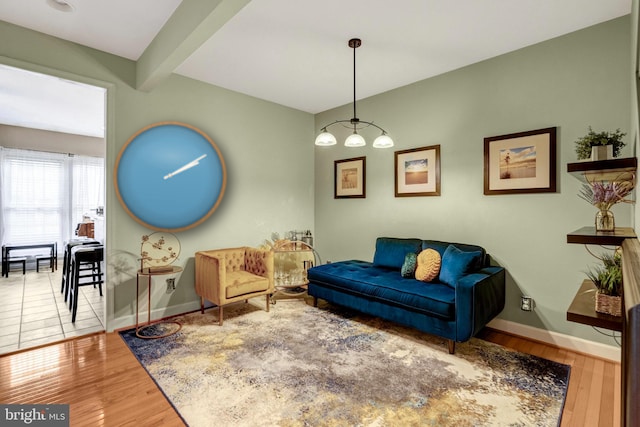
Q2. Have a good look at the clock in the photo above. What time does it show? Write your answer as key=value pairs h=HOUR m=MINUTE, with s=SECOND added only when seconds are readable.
h=2 m=10
